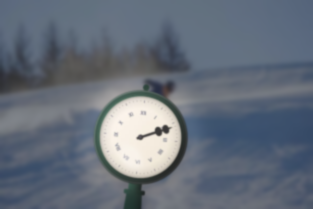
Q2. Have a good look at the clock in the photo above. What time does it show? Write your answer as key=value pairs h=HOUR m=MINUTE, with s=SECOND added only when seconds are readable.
h=2 m=11
